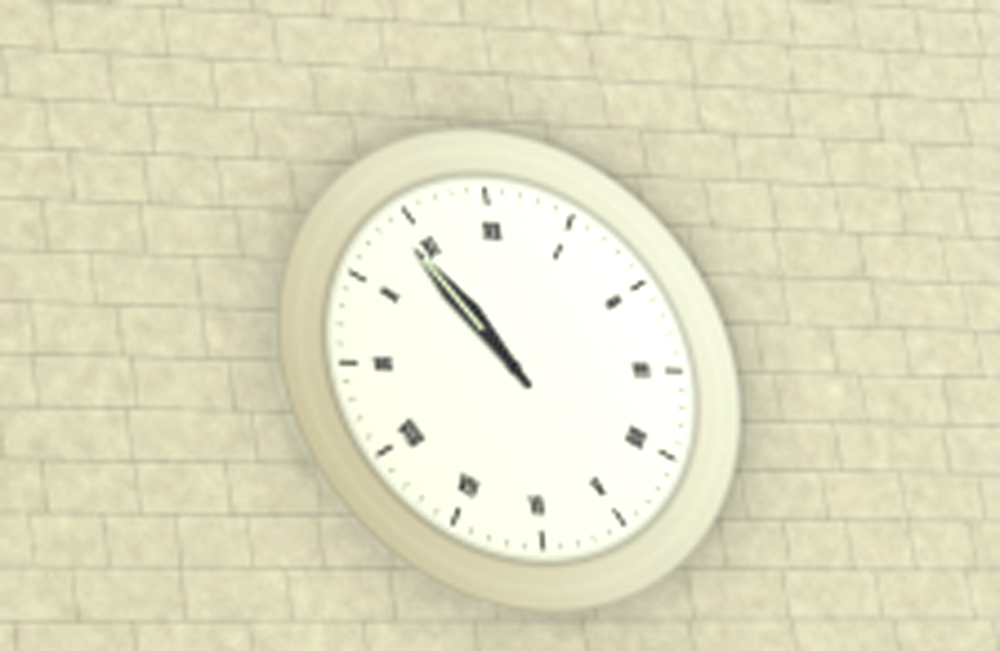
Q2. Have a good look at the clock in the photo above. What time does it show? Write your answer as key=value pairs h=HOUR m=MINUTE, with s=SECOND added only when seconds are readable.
h=10 m=54
